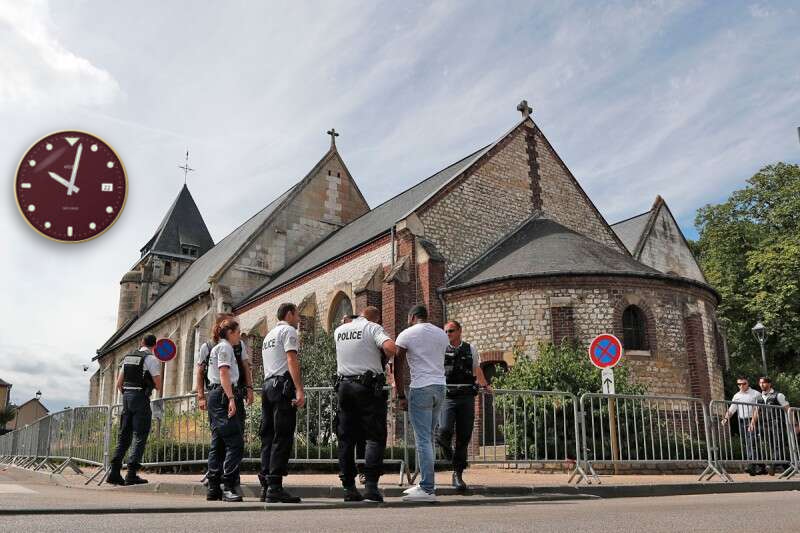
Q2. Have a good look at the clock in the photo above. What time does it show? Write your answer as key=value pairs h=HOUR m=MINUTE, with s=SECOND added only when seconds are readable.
h=10 m=2
